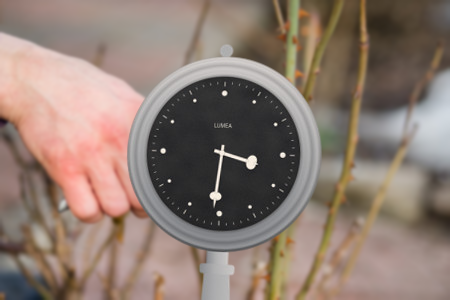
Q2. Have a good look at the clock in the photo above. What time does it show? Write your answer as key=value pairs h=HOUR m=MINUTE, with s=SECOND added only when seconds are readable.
h=3 m=31
